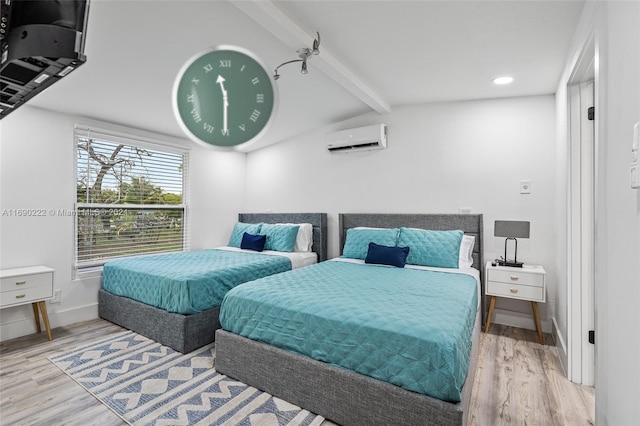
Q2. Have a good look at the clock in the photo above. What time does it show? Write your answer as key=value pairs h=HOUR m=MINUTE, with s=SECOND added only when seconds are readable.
h=11 m=30
